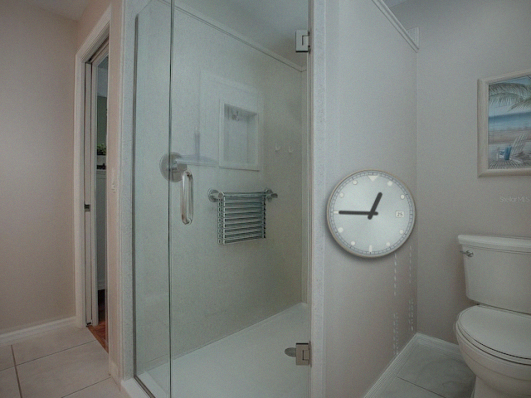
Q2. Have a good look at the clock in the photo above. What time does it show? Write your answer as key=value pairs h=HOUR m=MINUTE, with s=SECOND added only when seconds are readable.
h=12 m=45
